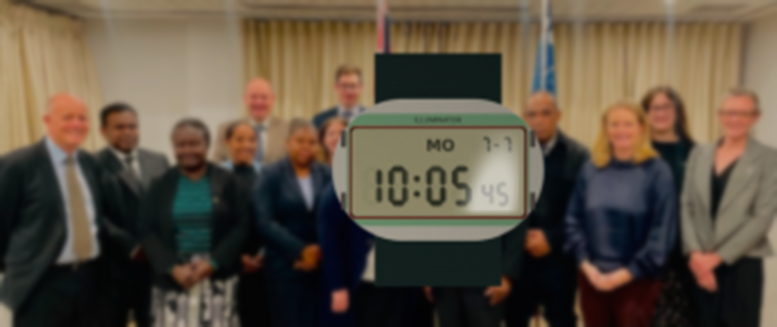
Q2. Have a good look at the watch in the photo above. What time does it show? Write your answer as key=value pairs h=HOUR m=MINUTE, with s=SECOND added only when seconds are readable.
h=10 m=5 s=45
